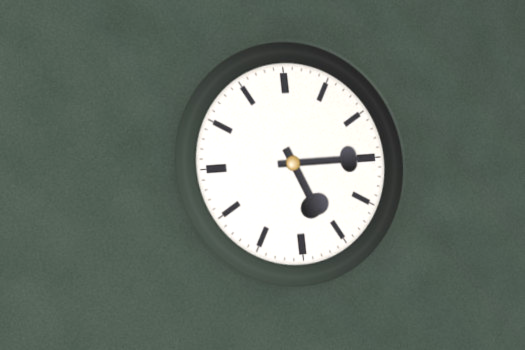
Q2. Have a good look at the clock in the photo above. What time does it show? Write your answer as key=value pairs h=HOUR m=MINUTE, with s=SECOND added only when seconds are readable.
h=5 m=15
